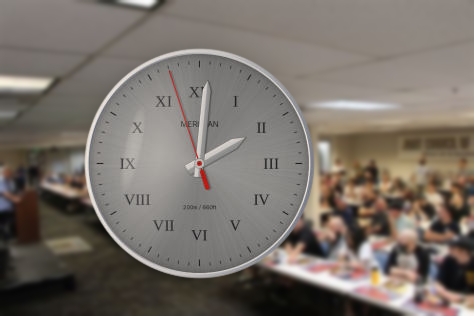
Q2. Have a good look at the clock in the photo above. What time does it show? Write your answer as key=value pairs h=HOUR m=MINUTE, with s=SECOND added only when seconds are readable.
h=2 m=0 s=57
